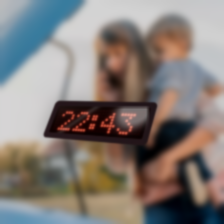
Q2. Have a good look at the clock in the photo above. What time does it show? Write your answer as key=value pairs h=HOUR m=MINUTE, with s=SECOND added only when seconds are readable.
h=22 m=43
